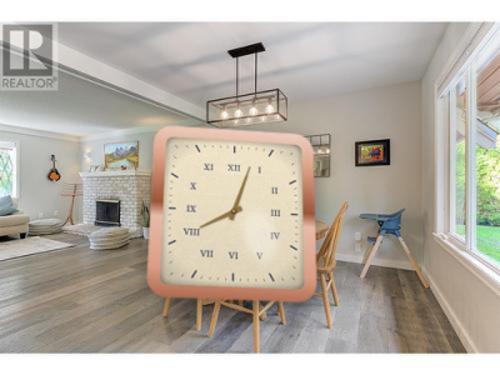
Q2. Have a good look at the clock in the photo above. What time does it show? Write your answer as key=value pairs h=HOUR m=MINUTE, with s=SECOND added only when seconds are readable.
h=8 m=3
